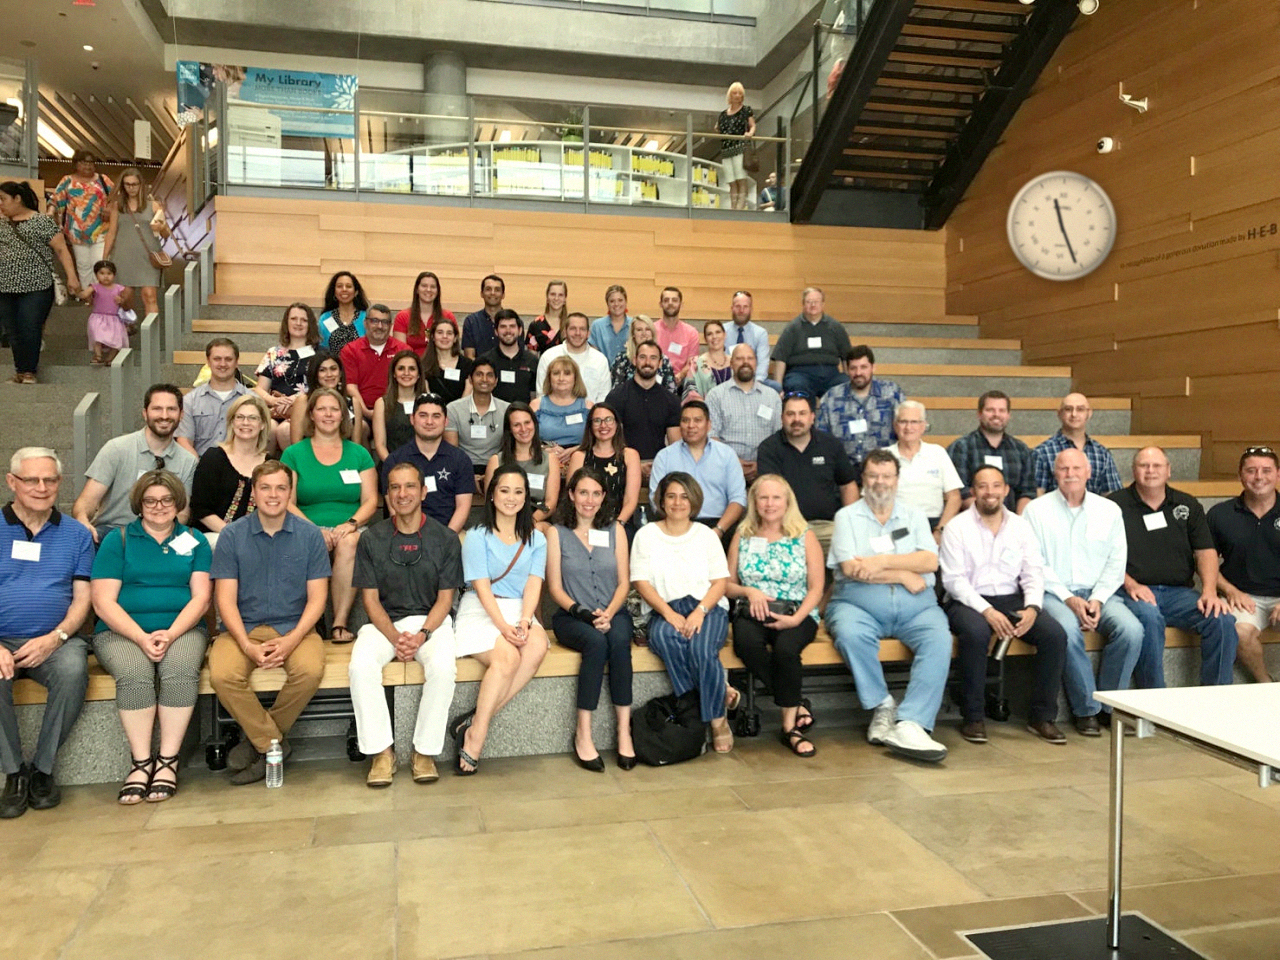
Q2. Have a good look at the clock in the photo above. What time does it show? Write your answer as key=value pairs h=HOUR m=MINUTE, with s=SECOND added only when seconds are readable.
h=11 m=26
